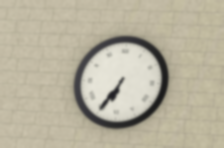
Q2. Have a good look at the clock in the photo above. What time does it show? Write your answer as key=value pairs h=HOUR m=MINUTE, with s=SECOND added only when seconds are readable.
h=6 m=35
